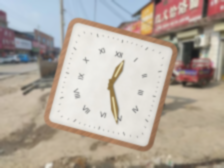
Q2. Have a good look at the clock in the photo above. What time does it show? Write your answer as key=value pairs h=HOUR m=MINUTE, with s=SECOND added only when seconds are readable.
h=12 m=26
